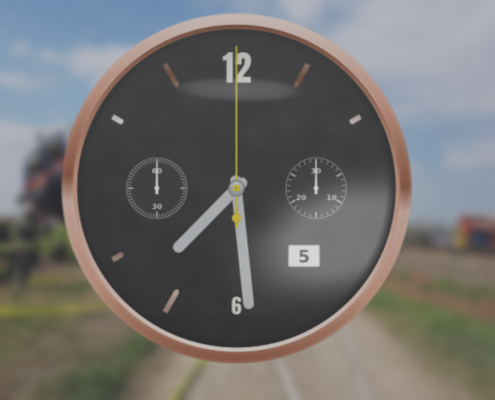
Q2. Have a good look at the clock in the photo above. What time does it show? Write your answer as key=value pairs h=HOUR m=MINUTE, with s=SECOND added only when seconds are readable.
h=7 m=29
